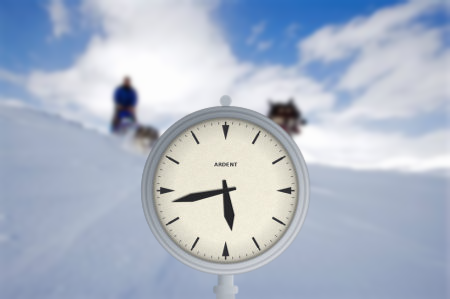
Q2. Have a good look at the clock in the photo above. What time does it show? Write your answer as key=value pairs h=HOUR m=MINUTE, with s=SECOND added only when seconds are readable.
h=5 m=43
